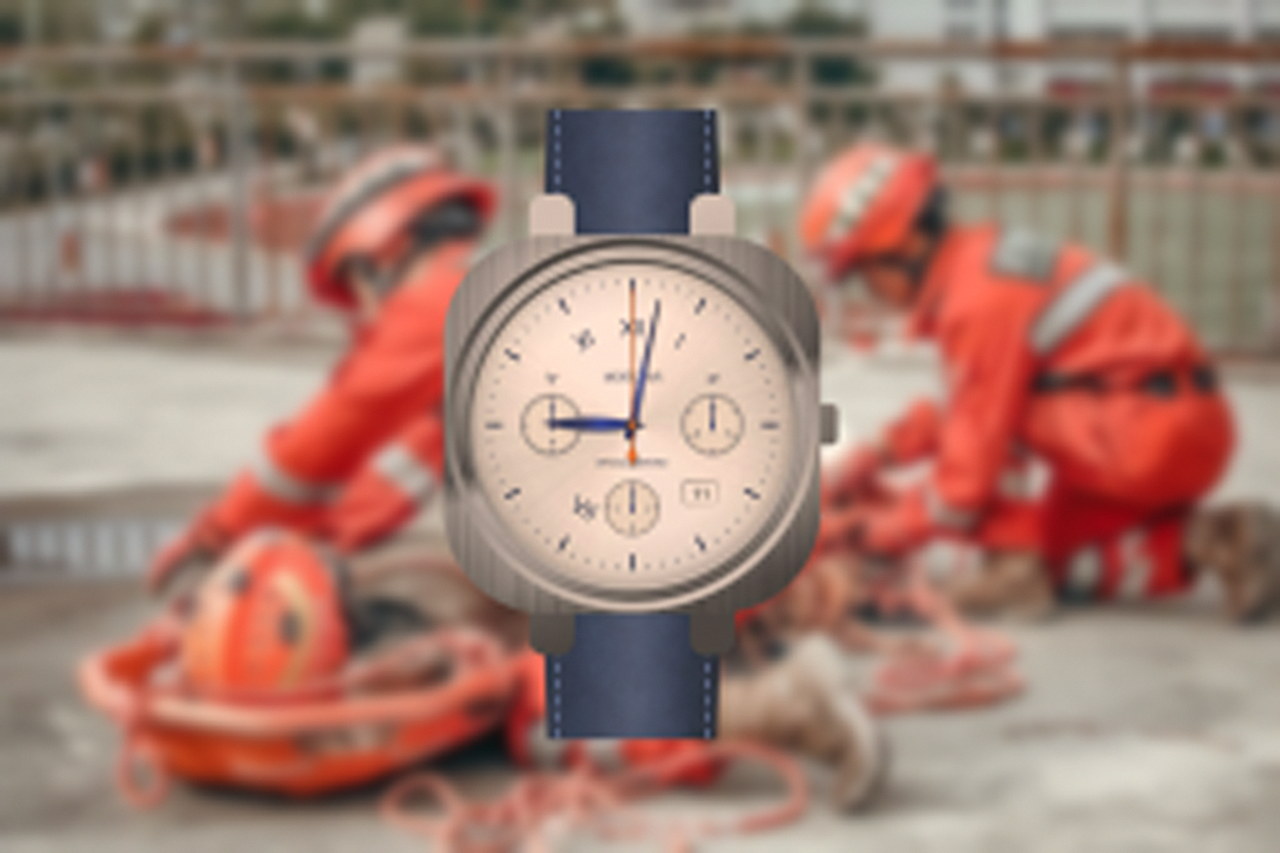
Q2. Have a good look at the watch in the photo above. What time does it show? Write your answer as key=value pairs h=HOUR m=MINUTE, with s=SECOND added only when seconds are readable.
h=9 m=2
